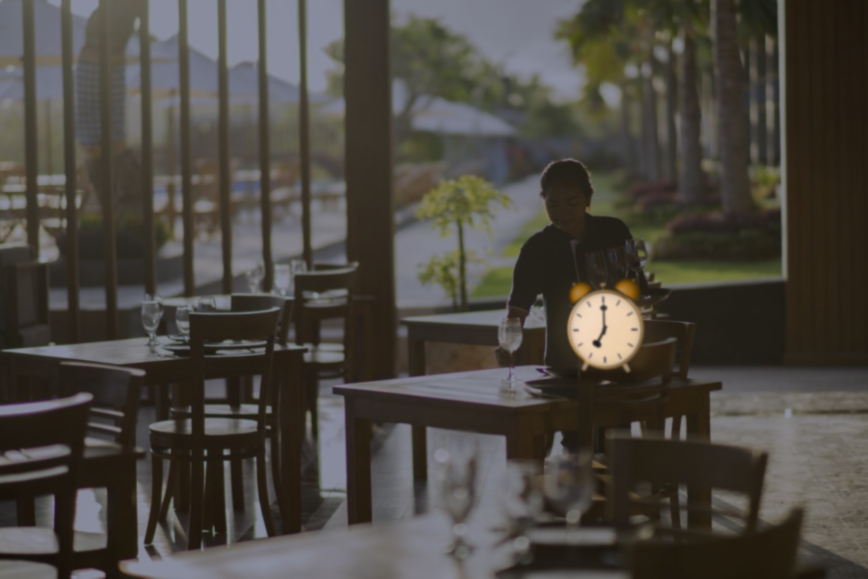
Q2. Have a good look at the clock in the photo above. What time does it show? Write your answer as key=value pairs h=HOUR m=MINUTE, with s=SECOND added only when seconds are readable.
h=7 m=0
